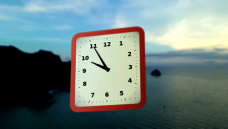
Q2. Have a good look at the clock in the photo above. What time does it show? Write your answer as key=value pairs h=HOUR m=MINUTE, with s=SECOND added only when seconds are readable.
h=9 m=55
